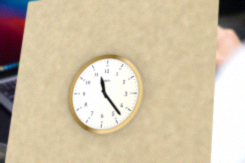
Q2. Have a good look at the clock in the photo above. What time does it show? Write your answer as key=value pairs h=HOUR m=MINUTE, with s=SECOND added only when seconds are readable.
h=11 m=23
